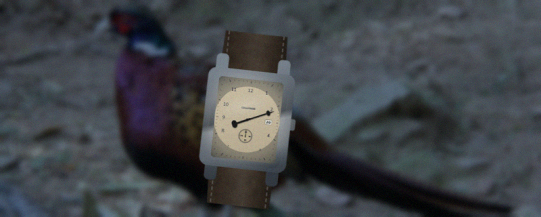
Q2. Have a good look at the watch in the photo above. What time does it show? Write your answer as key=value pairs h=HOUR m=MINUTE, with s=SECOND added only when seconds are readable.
h=8 m=11
